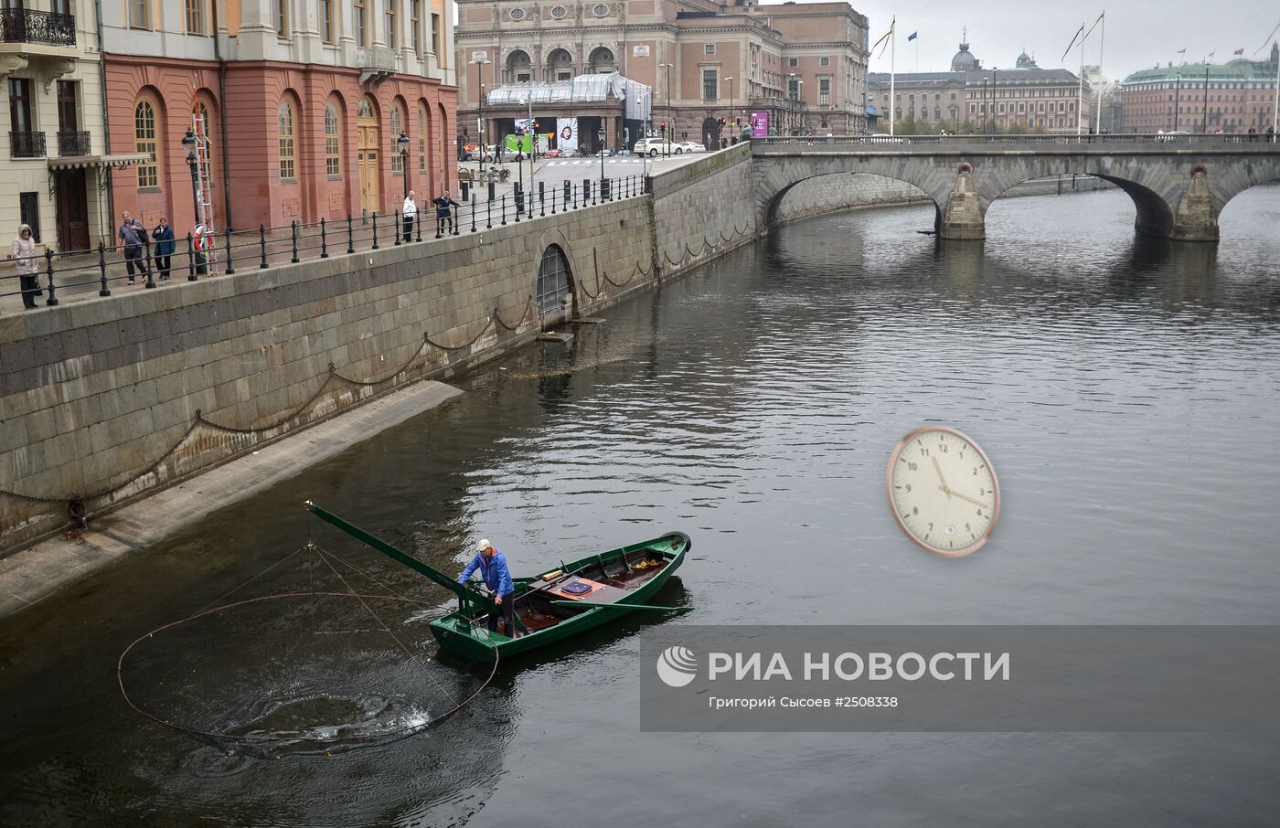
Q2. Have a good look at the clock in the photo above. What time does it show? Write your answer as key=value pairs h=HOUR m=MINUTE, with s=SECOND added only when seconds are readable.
h=11 m=18
